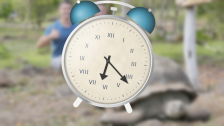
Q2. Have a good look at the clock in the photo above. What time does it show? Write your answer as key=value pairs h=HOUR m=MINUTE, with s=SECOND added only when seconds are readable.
h=6 m=22
